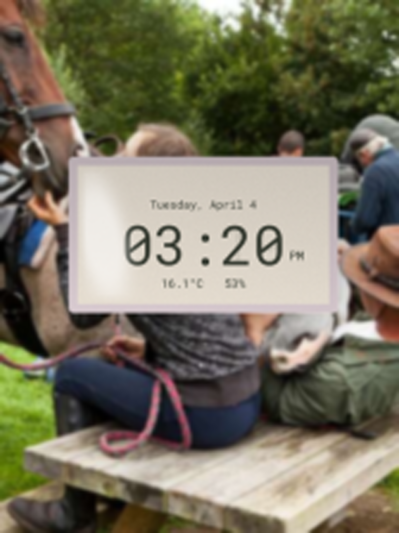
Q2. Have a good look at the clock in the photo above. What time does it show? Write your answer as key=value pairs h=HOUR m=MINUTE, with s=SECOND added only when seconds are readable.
h=3 m=20
